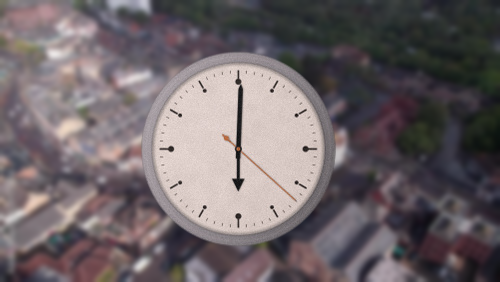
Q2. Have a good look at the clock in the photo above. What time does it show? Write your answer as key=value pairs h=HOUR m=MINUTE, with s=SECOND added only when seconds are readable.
h=6 m=0 s=22
